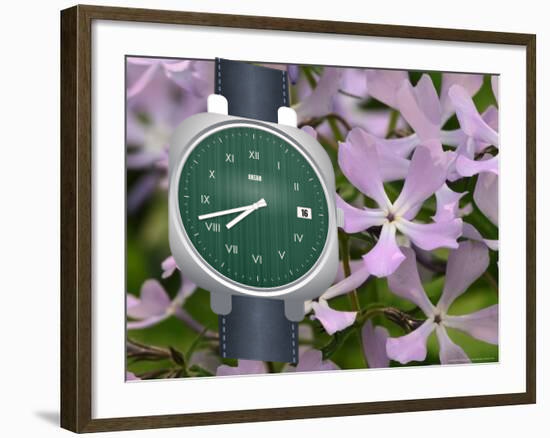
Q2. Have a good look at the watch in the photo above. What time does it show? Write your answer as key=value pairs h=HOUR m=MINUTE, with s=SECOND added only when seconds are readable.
h=7 m=42
